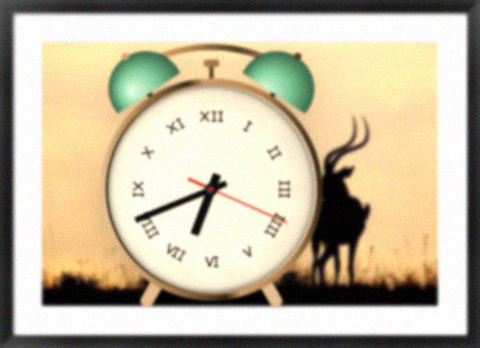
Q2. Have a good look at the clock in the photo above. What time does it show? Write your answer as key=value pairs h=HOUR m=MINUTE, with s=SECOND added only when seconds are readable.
h=6 m=41 s=19
